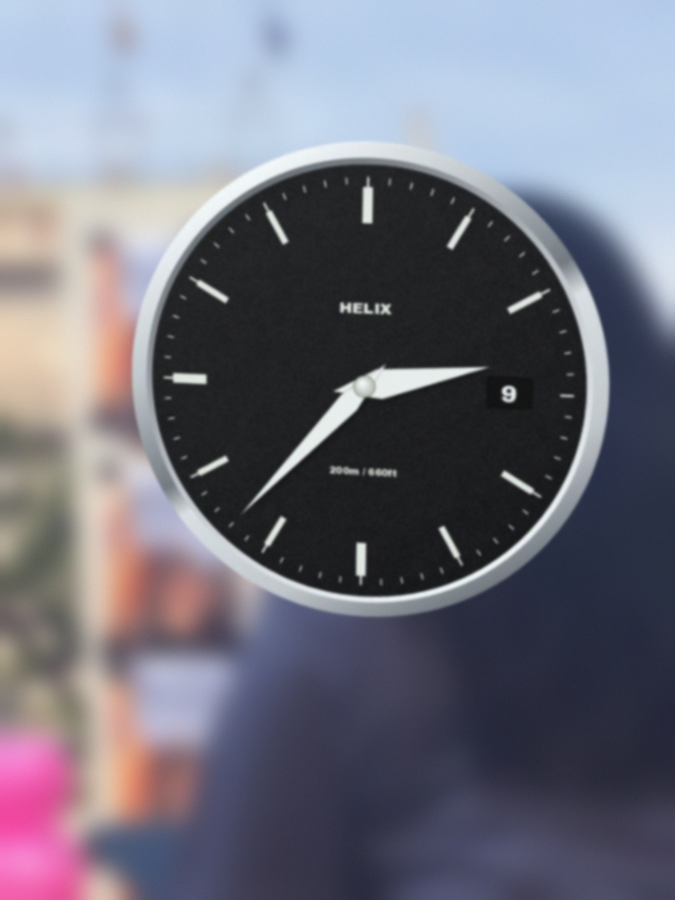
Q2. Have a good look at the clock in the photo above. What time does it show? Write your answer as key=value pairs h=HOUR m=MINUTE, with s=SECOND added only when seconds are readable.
h=2 m=37
